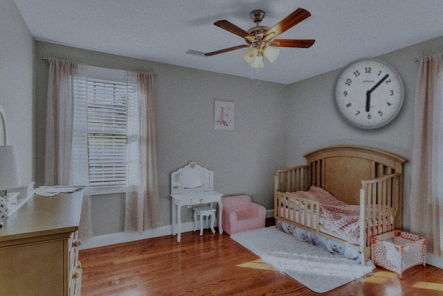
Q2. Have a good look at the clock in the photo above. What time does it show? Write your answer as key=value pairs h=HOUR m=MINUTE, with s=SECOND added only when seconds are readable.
h=6 m=8
